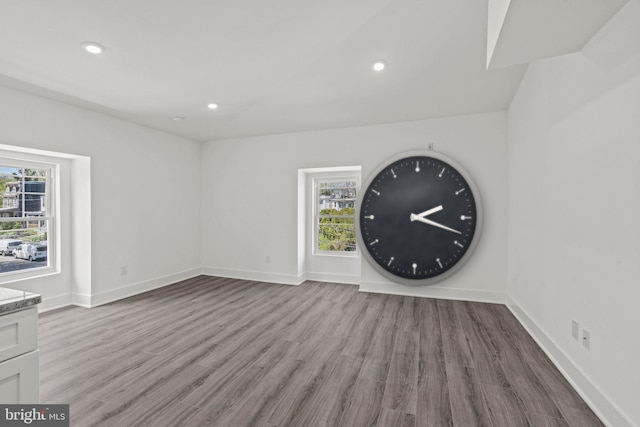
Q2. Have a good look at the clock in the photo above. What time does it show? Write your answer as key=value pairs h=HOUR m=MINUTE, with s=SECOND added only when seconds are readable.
h=2 m=18
